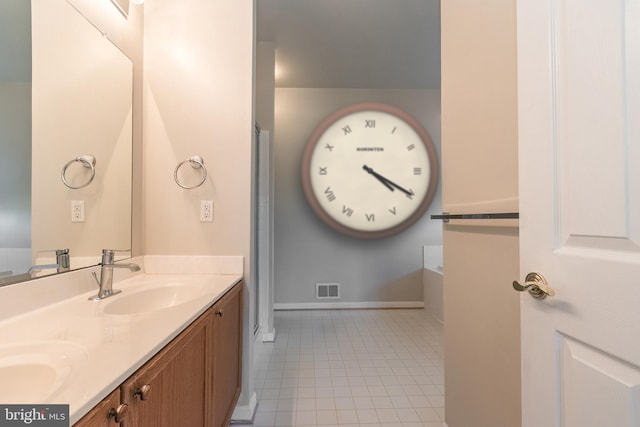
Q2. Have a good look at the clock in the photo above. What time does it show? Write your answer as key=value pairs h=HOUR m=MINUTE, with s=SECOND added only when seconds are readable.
h=4 m=20
